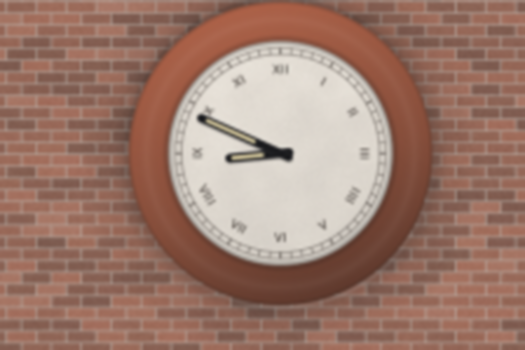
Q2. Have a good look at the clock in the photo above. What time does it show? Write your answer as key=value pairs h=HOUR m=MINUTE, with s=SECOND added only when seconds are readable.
h=8 m=49
